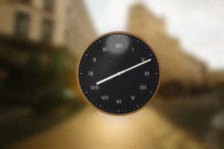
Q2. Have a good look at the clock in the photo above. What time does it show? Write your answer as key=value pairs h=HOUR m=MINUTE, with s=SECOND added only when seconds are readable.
h=8 m=11
